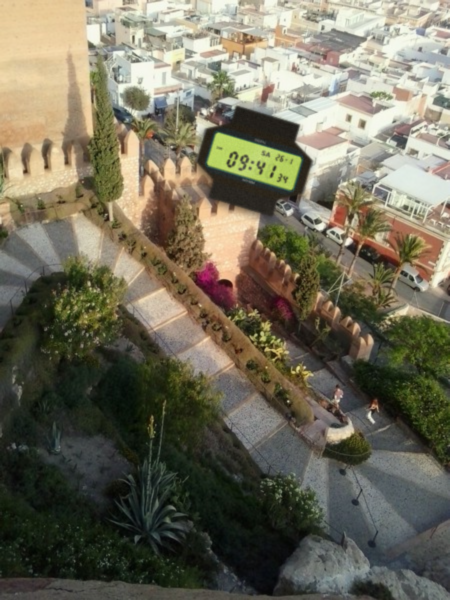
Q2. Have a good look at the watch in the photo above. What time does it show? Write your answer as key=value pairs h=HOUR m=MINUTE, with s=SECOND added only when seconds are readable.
h=9 m=41
